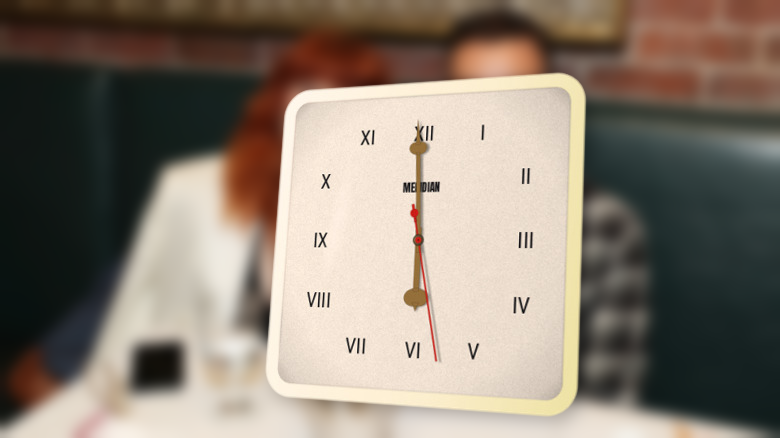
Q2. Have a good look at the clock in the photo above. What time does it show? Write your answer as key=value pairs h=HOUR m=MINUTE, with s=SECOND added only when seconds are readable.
h=5 m=59 s=28
